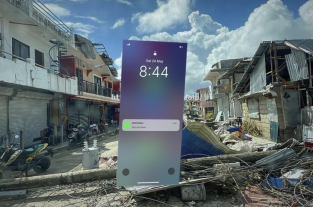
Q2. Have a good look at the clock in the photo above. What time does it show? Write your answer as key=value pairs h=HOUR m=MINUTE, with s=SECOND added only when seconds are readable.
h=8 m=44
